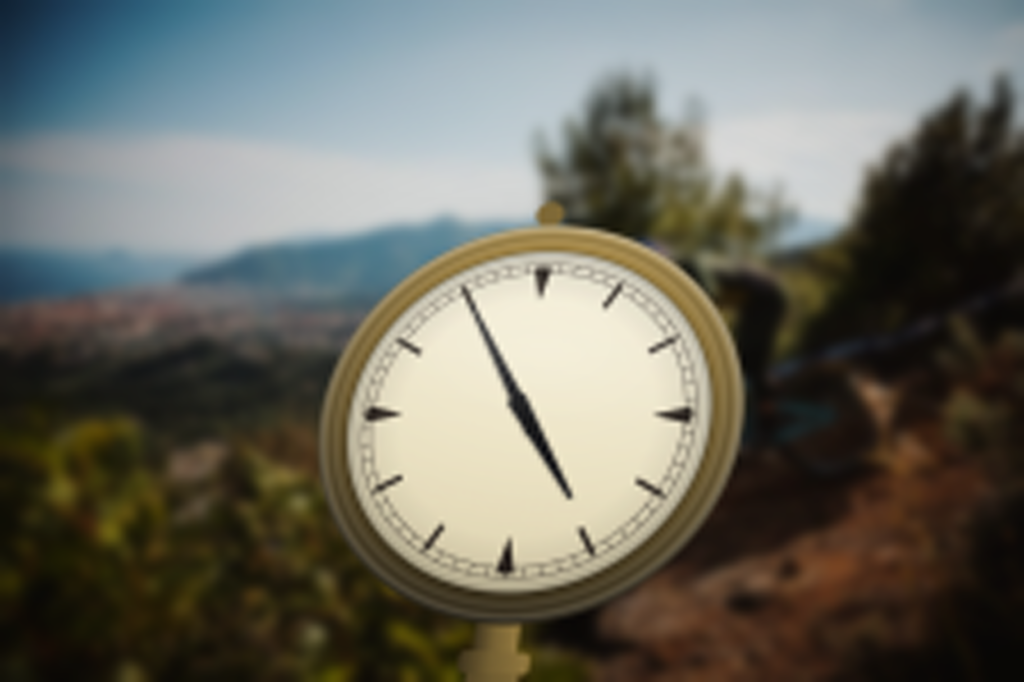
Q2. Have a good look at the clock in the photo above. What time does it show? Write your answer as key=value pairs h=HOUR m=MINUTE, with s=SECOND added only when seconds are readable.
h=4 m=55
